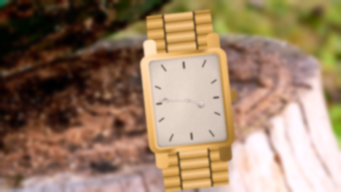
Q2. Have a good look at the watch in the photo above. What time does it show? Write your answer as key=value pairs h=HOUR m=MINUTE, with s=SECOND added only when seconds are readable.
h=3 m=46
